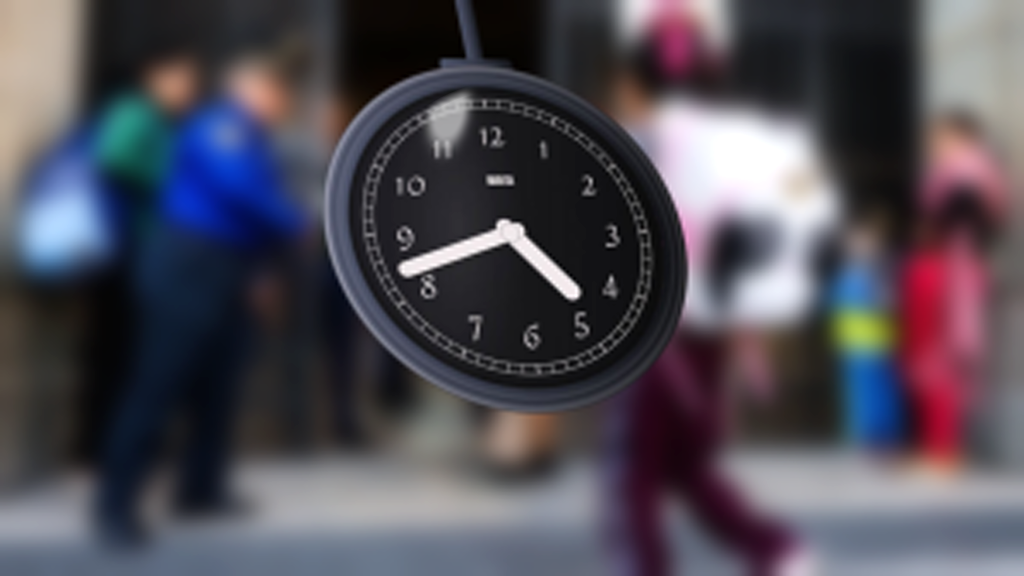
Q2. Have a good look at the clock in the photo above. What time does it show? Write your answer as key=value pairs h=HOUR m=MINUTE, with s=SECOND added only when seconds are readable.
h=4 m=42
